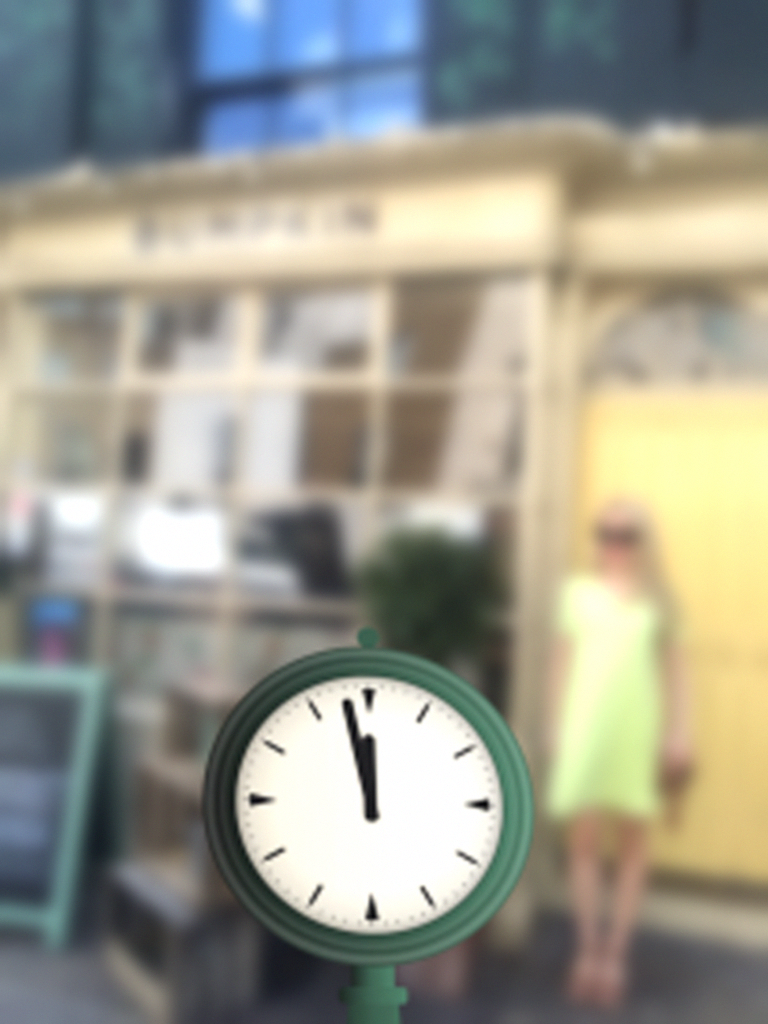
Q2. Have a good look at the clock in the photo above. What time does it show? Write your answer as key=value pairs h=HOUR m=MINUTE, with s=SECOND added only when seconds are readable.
h=11 m=58
